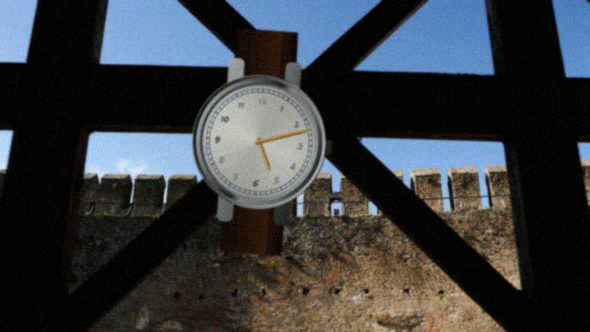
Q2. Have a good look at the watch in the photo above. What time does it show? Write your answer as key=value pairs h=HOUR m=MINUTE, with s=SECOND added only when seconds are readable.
h=5 m=12
